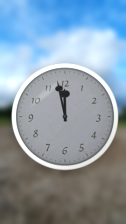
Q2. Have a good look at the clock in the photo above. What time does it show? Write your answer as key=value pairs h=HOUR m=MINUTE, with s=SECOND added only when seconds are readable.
h=11 m=58
